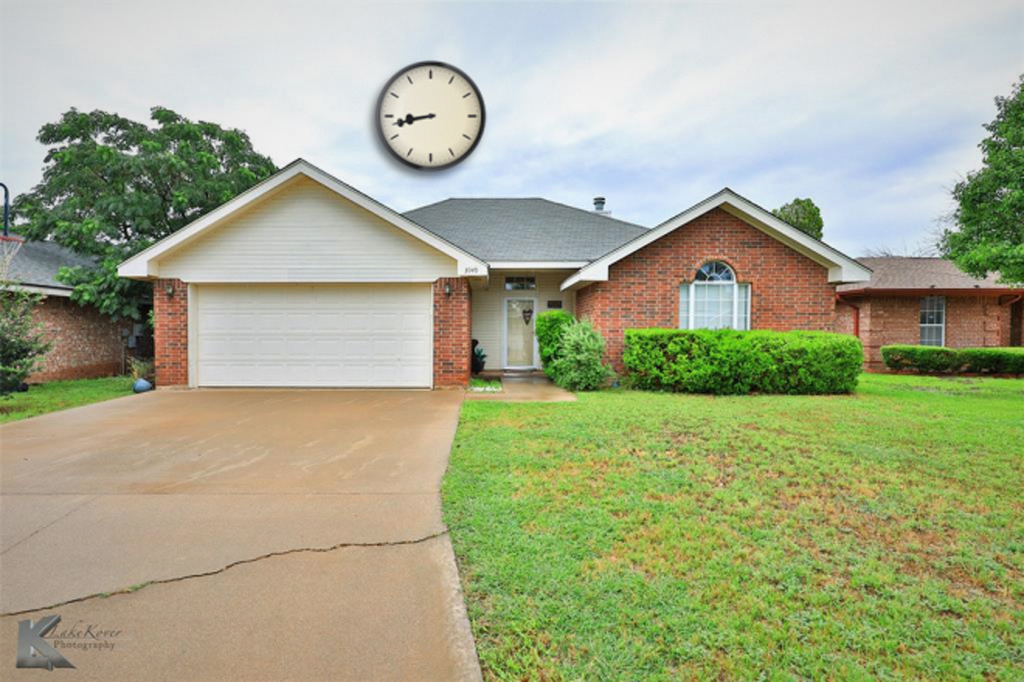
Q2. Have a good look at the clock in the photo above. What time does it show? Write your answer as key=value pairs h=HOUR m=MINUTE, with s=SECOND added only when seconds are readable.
h=8 m=43
